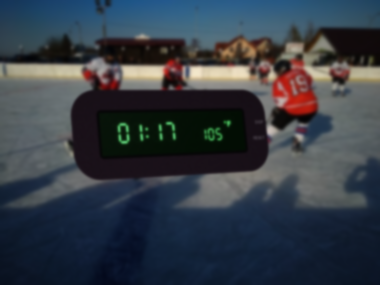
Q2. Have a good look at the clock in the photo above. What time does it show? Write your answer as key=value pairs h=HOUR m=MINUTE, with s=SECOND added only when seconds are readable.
h=1 m=17
